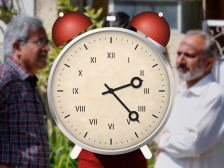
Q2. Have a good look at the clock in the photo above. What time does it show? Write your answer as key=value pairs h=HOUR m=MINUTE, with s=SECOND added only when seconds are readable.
h=2 m=23
